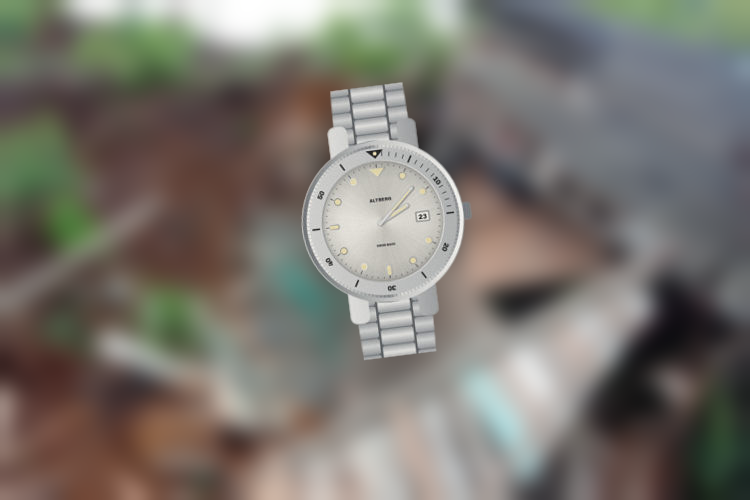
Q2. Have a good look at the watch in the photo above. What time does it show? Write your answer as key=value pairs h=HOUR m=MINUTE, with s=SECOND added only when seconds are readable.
h=2 m=8
